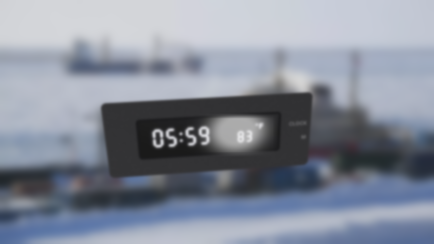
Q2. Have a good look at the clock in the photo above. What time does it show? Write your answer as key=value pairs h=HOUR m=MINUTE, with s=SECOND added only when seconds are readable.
h=5 m=59
